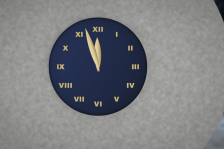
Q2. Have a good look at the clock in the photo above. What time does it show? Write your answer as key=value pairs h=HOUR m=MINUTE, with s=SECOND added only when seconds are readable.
h=11 m=57
